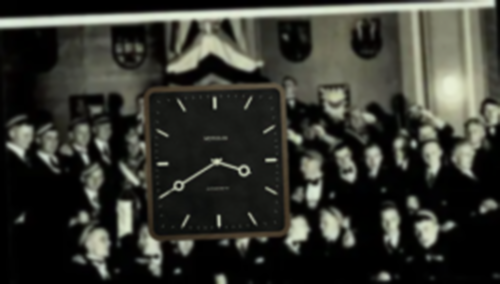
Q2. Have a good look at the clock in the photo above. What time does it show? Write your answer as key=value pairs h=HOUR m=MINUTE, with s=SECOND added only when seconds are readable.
h=3 m=40
